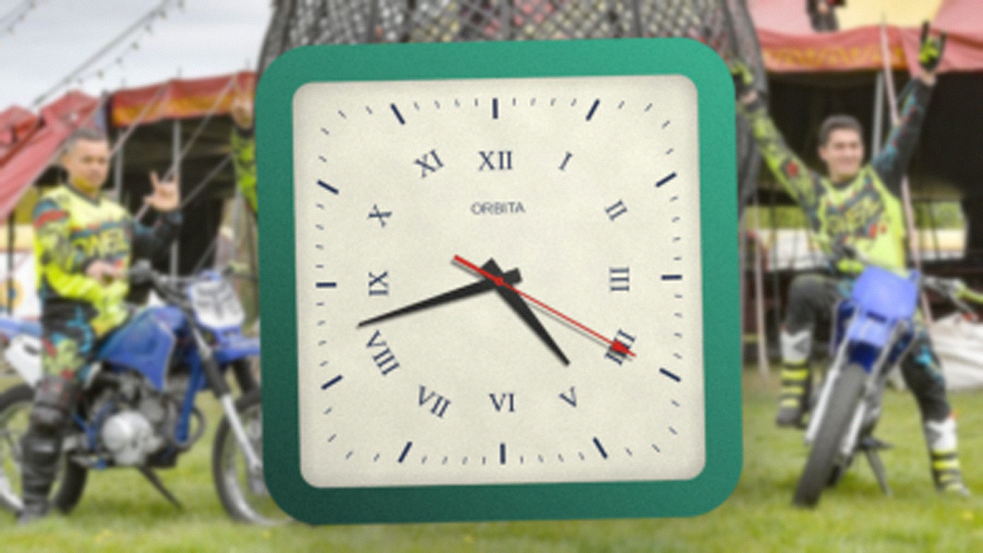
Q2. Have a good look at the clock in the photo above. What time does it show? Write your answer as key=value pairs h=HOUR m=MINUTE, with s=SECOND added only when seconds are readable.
h=4 m=42 s=20
